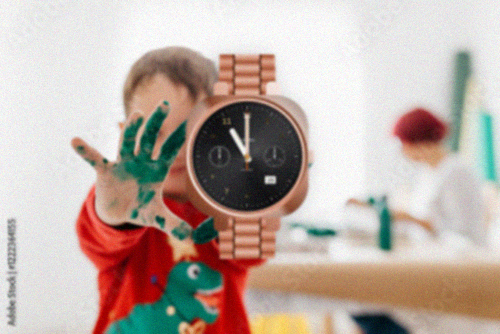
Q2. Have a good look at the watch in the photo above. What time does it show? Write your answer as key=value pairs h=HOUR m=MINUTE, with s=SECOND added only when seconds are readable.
h=11 m=0
